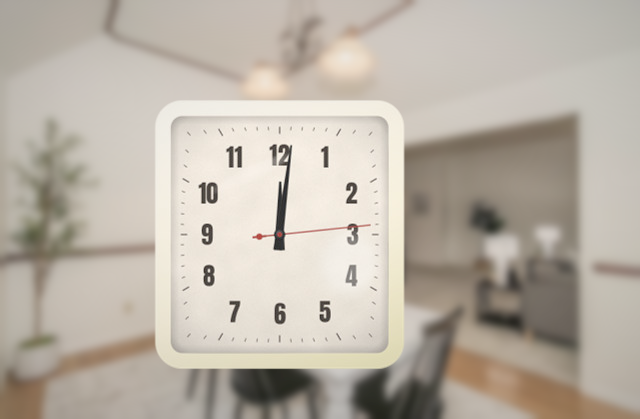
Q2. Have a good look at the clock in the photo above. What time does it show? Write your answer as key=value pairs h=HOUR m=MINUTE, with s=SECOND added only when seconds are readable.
h=12 m=1 s=14
